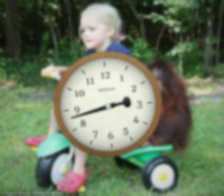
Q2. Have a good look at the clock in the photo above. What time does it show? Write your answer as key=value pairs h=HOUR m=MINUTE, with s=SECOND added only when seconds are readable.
h=2 m=43
